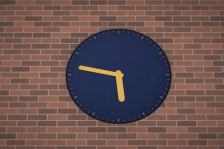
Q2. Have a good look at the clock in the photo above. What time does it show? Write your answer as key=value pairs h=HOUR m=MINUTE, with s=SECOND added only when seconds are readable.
h=5 m=47
